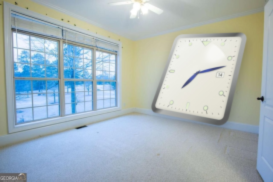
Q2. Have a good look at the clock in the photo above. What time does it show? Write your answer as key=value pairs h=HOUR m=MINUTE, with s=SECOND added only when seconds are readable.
h=7 m=12
